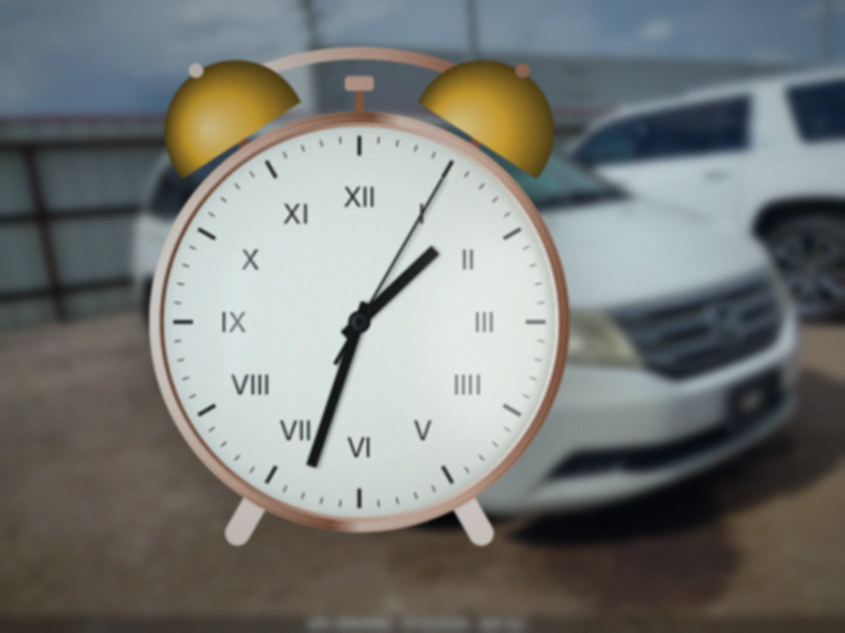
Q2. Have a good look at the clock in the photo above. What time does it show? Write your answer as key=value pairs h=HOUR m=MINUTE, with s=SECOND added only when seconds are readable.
h=1 m=33 s=5
